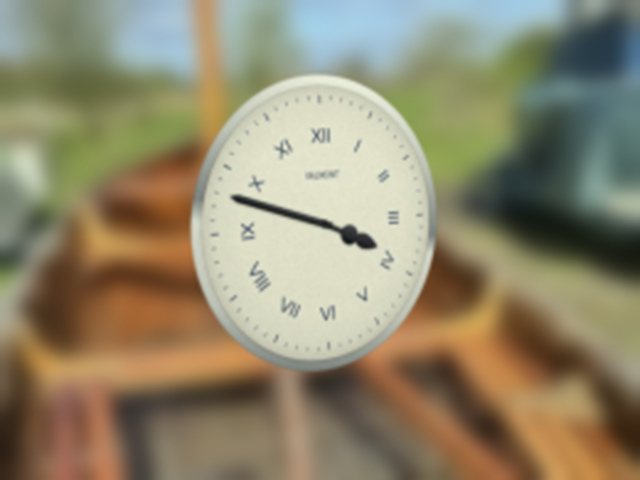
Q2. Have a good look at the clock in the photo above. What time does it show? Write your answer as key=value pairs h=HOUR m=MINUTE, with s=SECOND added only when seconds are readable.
h=3 m=48
